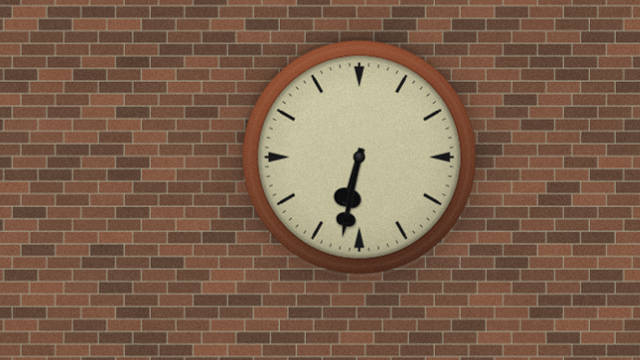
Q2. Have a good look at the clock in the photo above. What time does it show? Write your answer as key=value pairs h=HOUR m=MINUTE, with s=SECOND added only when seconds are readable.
h=6 m=32
